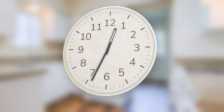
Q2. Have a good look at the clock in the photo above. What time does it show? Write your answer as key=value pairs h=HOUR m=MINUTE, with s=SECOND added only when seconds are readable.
h=12 m=34
